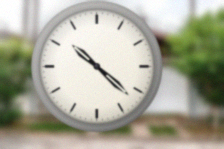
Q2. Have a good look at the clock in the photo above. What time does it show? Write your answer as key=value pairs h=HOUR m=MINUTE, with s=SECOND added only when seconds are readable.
h=10 m=22
